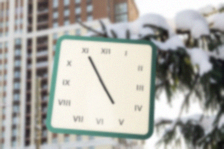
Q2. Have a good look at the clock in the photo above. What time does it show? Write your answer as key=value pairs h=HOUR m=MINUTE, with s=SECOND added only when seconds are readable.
h=4 m=55
